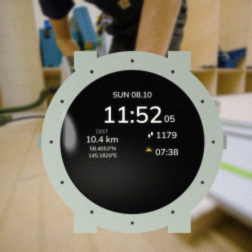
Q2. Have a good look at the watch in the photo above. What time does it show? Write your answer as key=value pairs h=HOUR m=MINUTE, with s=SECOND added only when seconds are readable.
h=11 m=52 s=5
